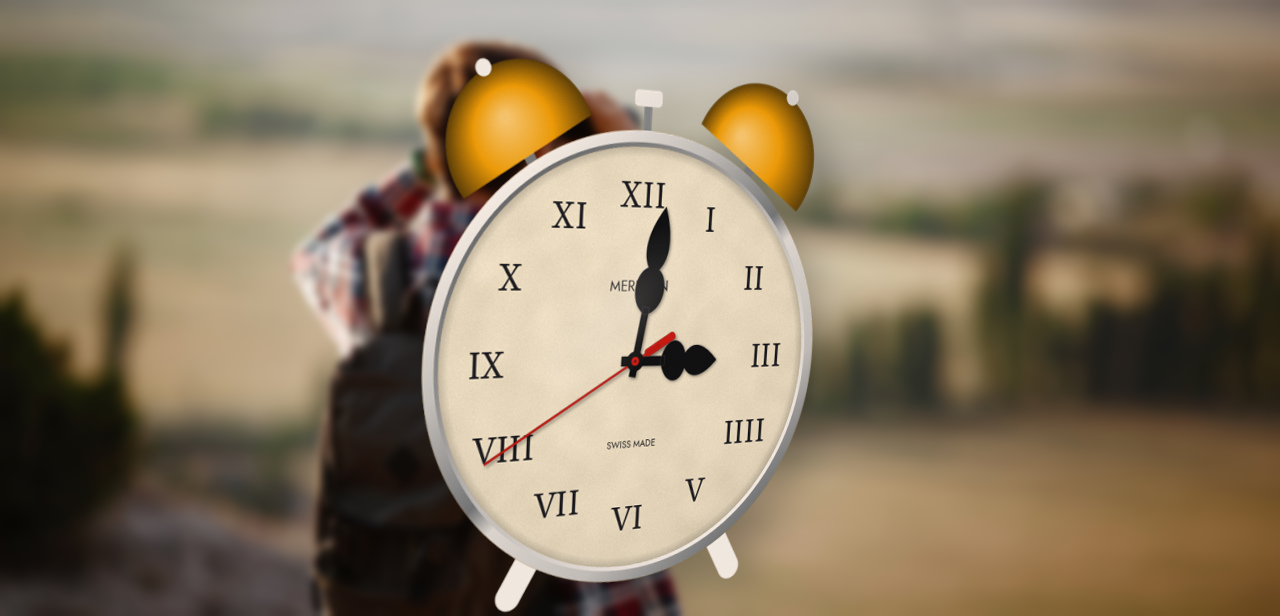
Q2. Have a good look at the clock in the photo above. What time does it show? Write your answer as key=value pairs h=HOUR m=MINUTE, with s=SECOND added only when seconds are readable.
h=3 m=1 s=40
